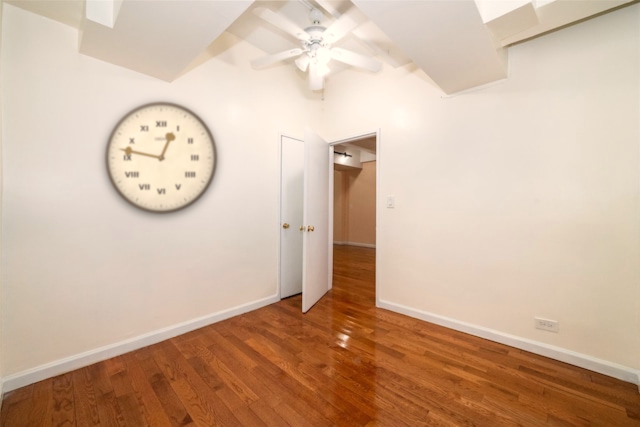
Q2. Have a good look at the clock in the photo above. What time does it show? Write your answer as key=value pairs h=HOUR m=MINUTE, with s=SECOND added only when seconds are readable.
h=12 m=47
